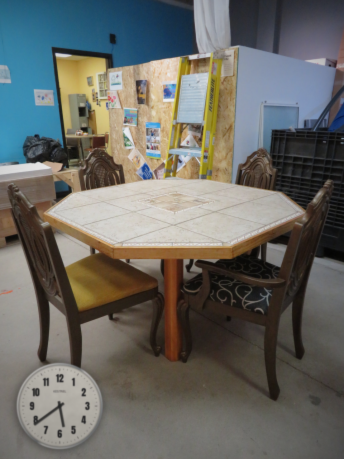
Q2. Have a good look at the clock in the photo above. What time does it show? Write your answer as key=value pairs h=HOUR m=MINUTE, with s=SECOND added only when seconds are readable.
h=5 m=39
